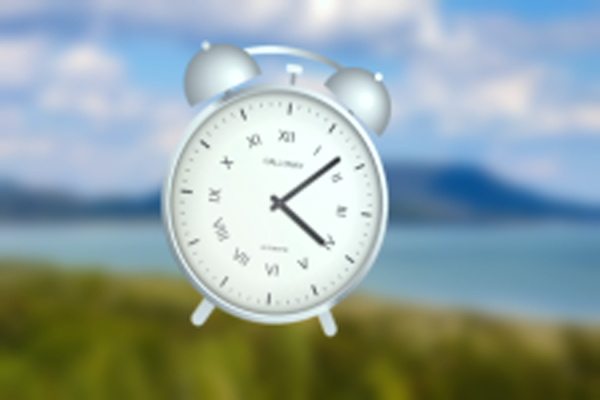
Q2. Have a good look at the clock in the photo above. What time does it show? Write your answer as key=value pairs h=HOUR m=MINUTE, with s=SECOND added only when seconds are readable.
h=4 m=8
